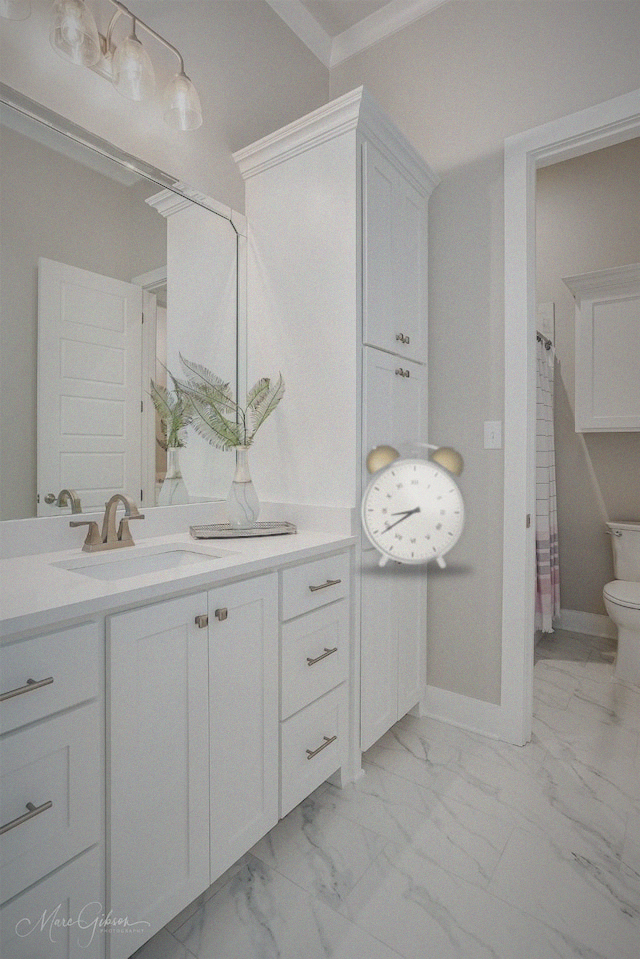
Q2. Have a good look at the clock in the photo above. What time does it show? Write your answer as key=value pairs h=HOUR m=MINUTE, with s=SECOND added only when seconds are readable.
h=8 m=39
